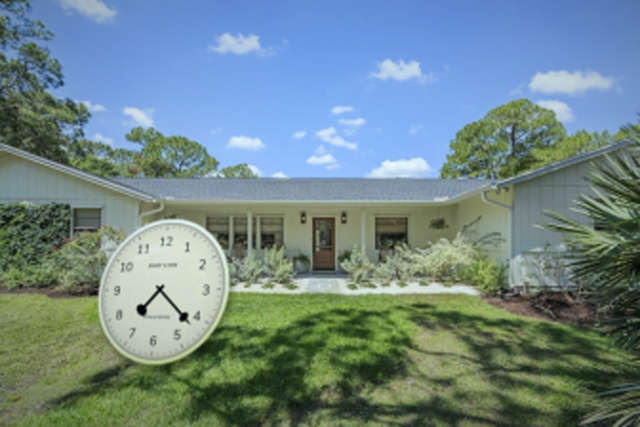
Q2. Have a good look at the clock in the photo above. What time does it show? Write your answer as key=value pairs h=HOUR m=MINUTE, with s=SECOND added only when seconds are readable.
h=7 m=22
